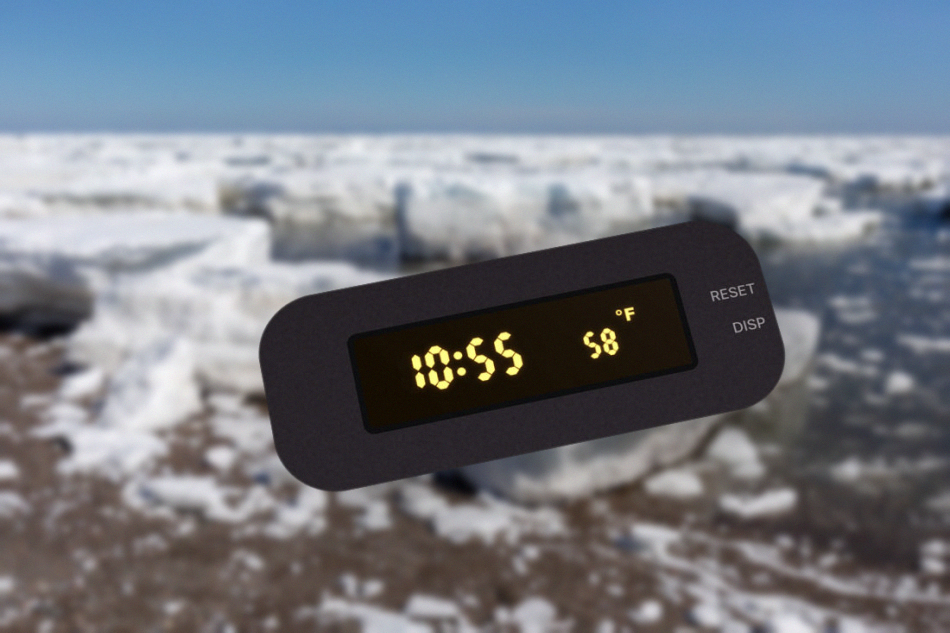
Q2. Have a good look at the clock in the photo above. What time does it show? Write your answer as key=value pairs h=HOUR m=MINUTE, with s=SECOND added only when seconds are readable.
h=10 m=55
